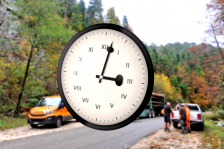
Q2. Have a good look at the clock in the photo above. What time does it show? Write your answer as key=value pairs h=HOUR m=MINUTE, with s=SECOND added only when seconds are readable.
h=3 m=2
